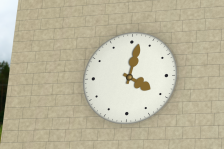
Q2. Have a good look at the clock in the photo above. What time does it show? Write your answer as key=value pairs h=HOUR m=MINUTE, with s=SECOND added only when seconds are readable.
h=4 m=2
